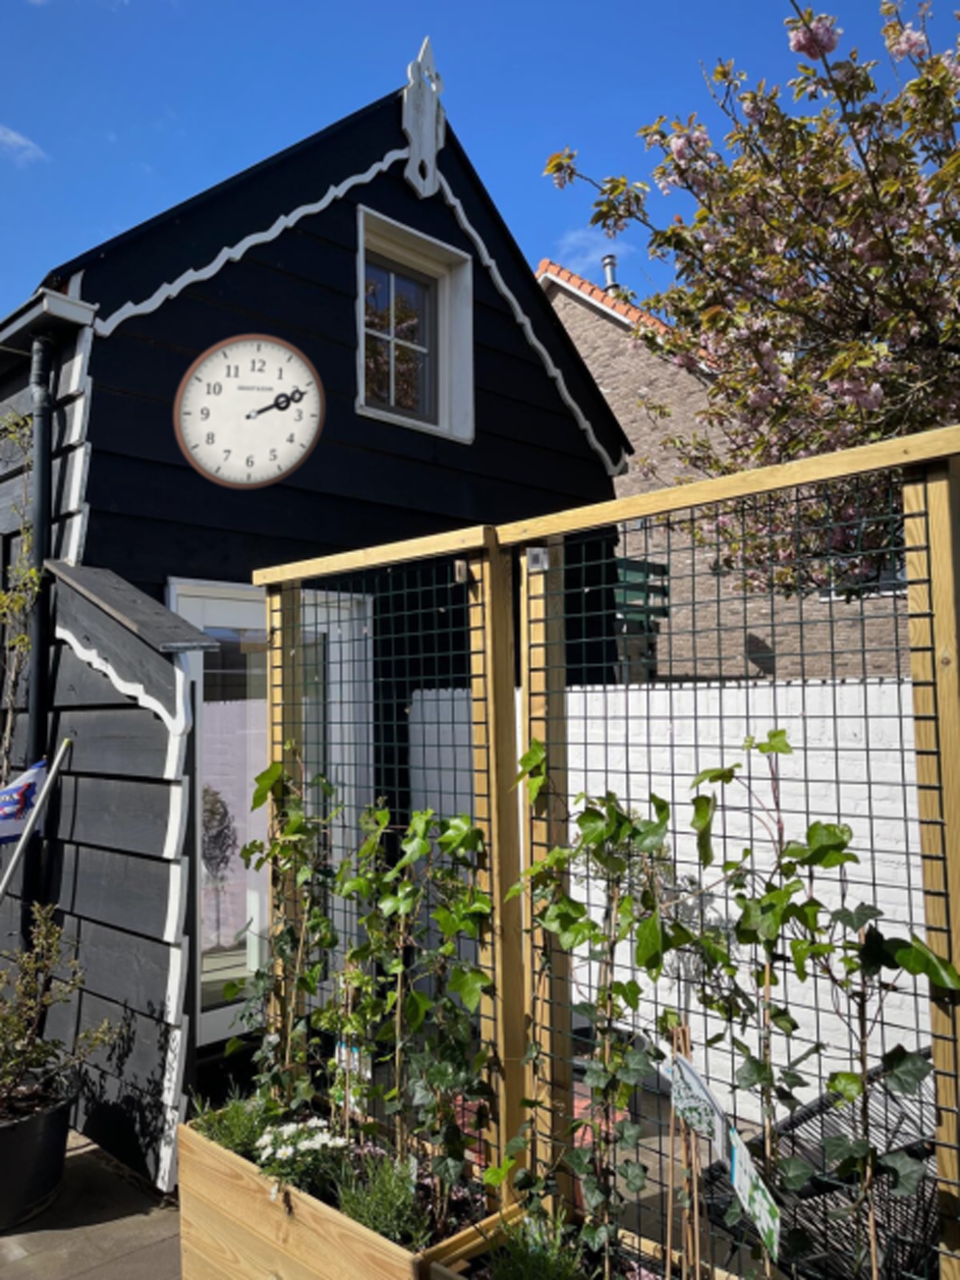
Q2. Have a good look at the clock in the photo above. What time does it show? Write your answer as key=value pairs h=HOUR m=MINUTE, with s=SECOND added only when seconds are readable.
h=2 m=11
